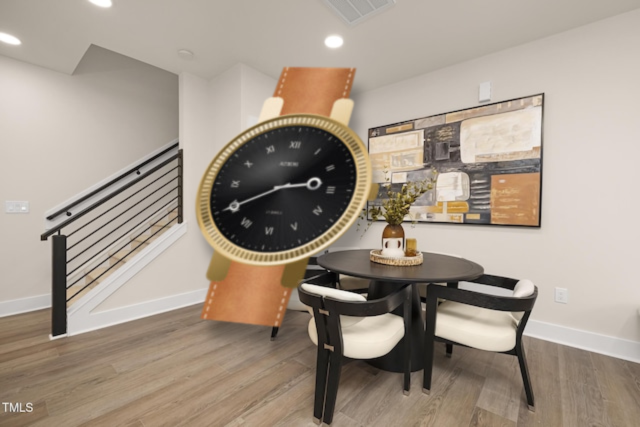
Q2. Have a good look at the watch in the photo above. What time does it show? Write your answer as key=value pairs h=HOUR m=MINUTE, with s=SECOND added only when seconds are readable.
h=2 m=40
